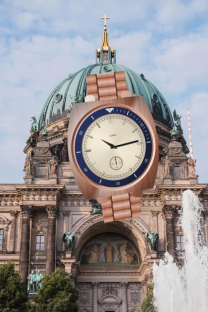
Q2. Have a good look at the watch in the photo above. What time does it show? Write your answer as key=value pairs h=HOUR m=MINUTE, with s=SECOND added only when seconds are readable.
h=10 m=14
